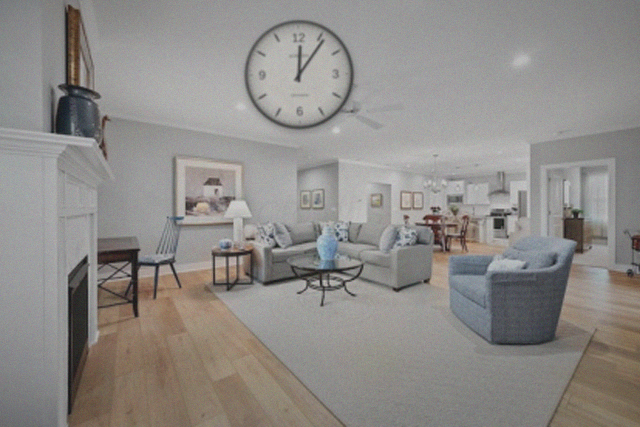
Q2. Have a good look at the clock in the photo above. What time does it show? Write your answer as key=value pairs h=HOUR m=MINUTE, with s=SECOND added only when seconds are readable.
h=12 m=6
